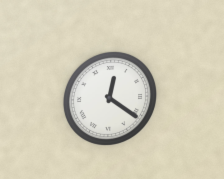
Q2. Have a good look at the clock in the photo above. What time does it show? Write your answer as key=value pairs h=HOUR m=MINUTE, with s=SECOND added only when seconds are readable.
h=12 m=21
